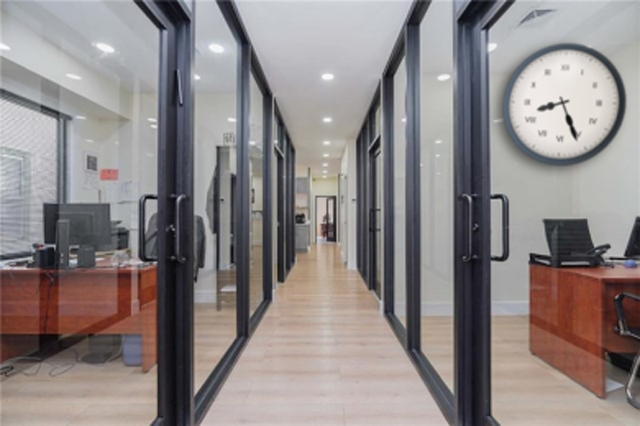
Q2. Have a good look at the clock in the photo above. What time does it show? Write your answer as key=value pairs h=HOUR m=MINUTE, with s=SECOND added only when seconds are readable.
h=8 m=26
